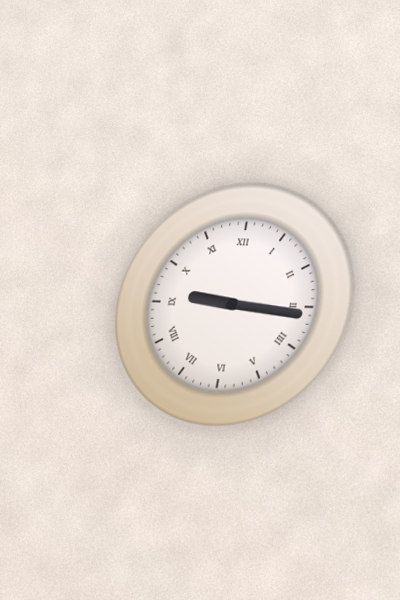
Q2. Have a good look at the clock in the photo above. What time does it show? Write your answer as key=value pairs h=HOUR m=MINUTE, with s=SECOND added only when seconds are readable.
h=9 m=16
